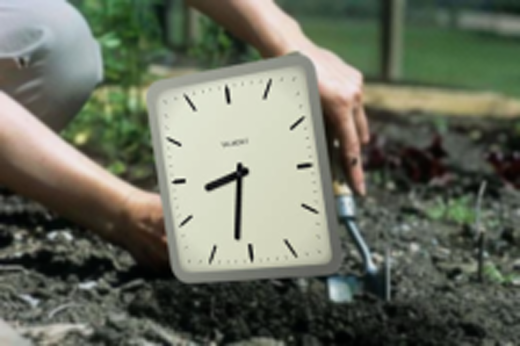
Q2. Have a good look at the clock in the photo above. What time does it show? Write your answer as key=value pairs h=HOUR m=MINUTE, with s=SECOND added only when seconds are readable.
h=8 m=32
